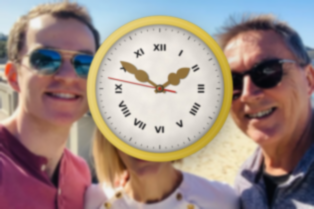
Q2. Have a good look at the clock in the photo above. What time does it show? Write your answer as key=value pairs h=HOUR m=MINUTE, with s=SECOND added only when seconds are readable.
h=1 m=50 s=47
